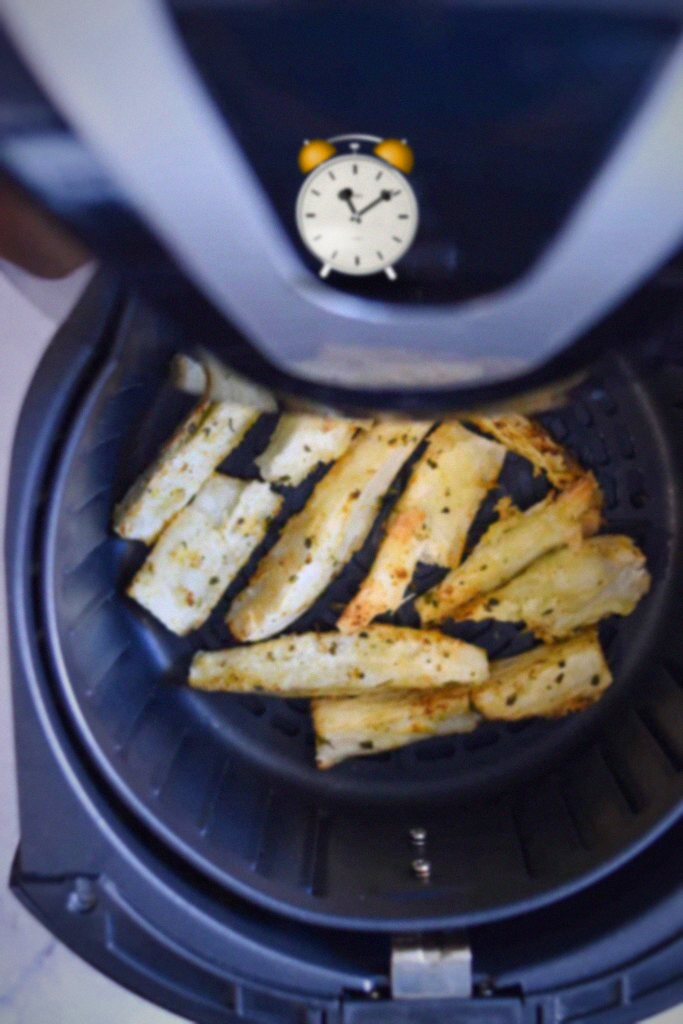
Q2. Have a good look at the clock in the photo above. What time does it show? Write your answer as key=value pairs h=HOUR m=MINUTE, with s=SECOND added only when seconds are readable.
h=11 m=9
